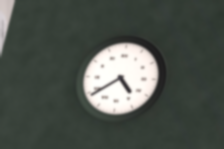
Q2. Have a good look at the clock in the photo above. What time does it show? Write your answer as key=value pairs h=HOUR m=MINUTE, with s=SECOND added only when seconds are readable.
h=4 m=39
